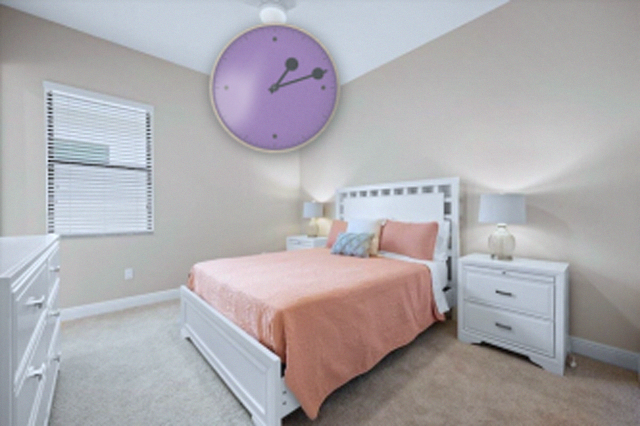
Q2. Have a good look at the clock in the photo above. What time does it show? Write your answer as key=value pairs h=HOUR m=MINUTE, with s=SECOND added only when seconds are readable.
h=1 m=12
